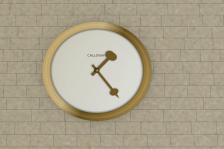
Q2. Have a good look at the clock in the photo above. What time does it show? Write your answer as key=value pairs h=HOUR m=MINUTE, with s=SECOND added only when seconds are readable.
h=1 m=24
